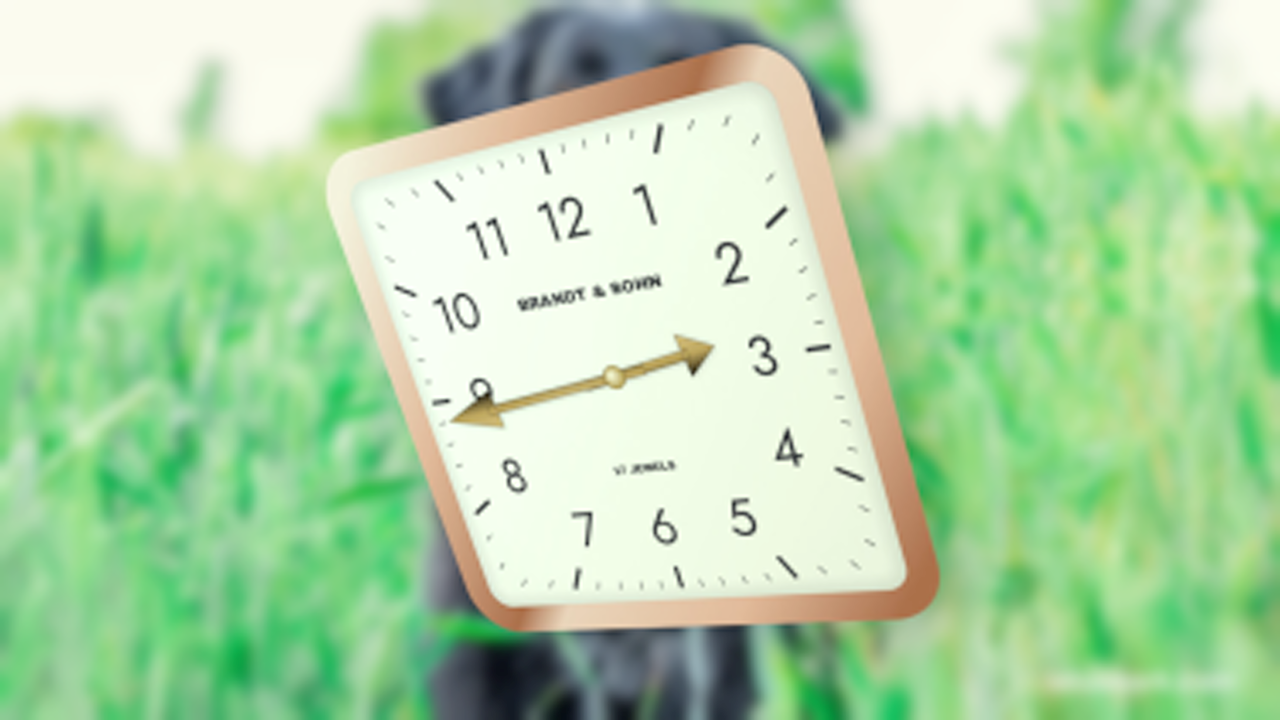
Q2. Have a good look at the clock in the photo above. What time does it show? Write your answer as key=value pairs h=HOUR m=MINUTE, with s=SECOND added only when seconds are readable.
h=2 m=44
